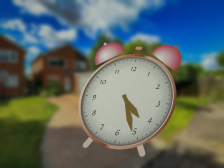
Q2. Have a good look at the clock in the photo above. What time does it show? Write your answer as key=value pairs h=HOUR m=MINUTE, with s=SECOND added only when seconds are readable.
h=4 m=26
